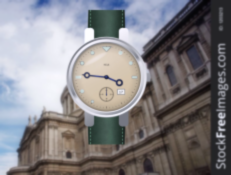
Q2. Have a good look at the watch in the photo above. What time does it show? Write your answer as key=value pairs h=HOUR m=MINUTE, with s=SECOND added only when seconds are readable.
h=3 m=46
